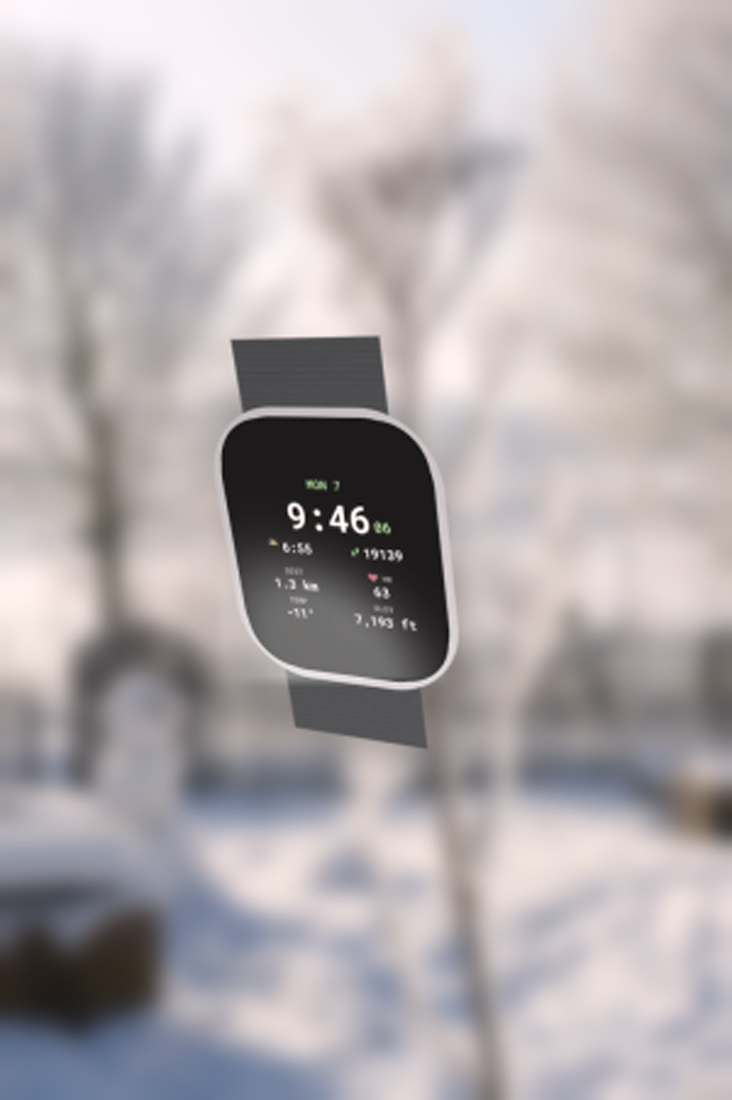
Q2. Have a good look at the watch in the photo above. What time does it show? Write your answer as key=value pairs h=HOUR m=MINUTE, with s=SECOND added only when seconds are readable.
h=9 m=46
